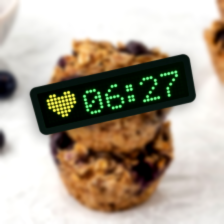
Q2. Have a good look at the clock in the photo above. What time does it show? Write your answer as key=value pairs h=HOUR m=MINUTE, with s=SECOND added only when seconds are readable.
h=6 m=27
